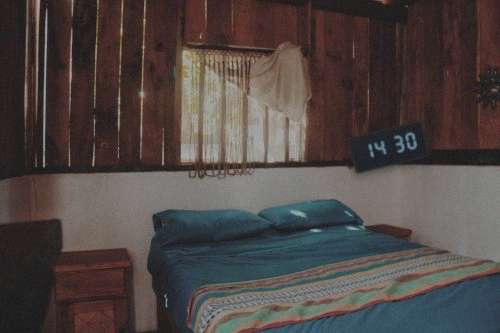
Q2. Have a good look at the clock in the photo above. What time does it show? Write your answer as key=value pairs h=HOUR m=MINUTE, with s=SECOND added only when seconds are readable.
h=14 m=30
